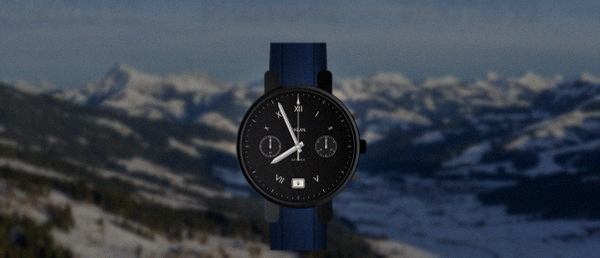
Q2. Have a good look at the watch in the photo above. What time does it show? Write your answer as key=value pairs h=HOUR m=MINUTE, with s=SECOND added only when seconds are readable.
h=7 m=56
